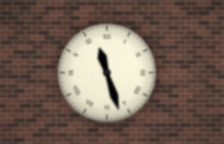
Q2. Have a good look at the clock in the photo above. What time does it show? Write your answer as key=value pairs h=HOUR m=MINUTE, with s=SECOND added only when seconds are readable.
h=11 m=27
